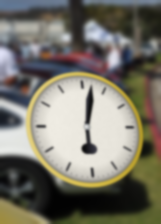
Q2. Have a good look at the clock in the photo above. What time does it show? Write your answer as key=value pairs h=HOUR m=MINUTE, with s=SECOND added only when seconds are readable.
h=6 m=2
